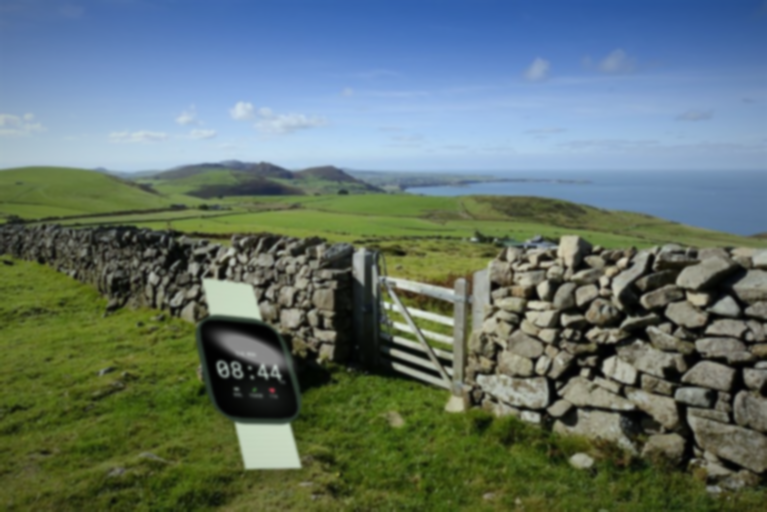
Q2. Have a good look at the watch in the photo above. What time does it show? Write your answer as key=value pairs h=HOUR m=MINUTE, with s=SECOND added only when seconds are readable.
h=8 m=44
